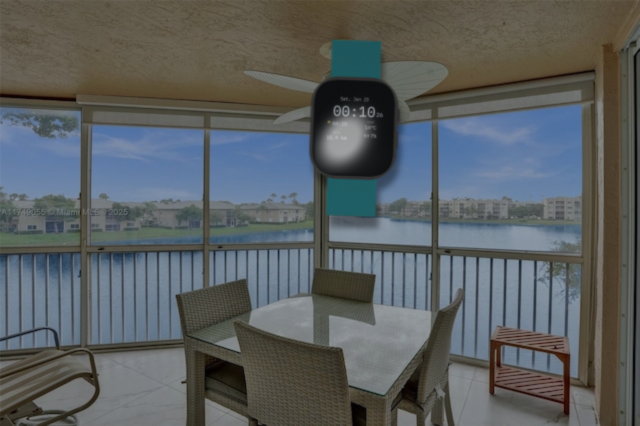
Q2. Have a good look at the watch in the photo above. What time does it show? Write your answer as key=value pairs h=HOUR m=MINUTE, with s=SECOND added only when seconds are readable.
h=0 m=10
